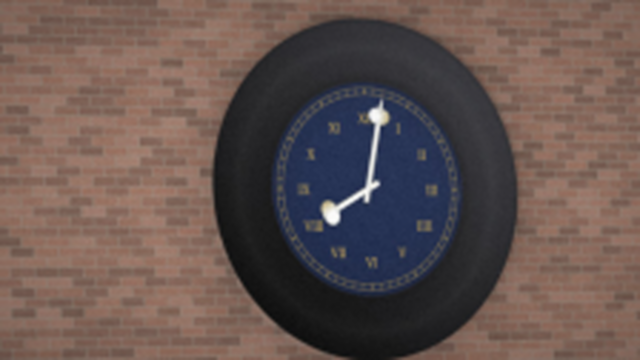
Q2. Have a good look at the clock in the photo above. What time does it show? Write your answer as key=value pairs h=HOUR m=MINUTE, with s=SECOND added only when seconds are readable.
h=8 m=2
